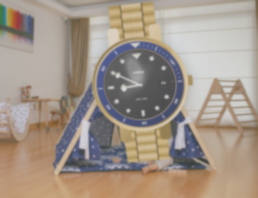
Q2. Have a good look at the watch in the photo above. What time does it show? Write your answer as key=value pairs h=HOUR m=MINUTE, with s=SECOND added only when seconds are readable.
h=8 m=50
